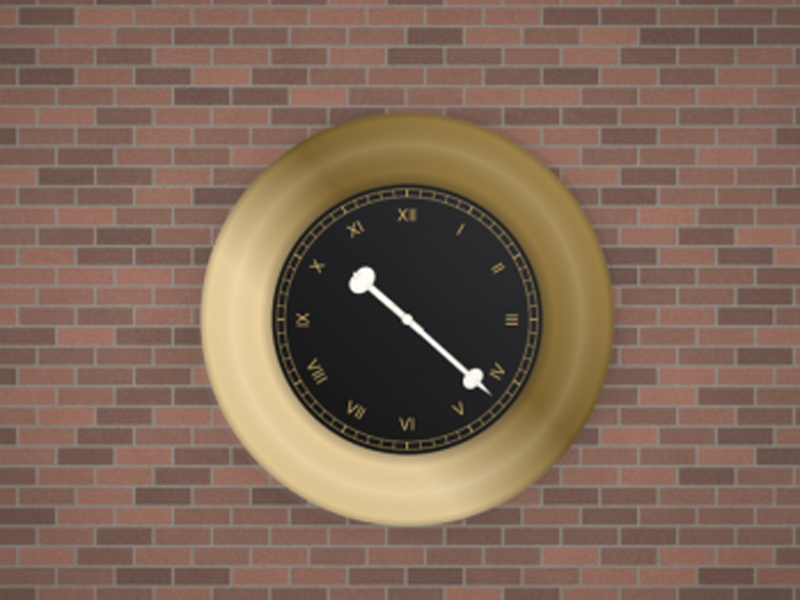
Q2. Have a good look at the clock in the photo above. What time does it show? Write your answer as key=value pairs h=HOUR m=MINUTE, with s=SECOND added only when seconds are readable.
h=10 m=22
